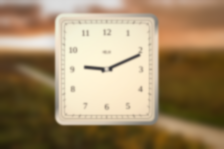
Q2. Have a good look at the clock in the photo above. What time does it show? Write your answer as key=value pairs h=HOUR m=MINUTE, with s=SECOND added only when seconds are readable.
h=9 m=11
